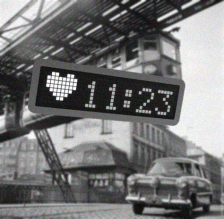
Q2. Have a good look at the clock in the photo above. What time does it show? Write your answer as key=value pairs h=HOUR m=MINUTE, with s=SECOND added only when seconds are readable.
h=11 m=23
